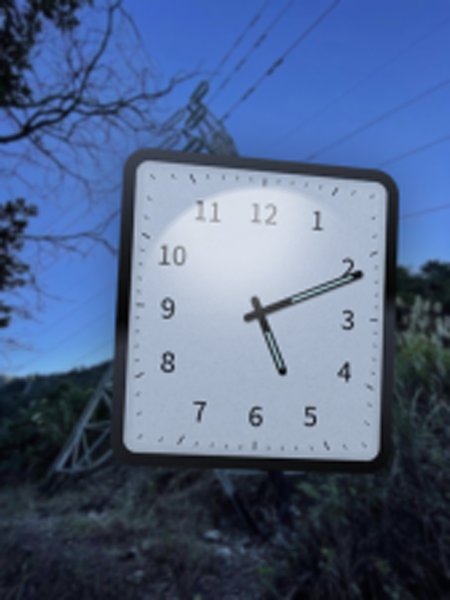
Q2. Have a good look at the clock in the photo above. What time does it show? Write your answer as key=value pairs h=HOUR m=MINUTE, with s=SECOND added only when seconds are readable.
h=5 m=11
